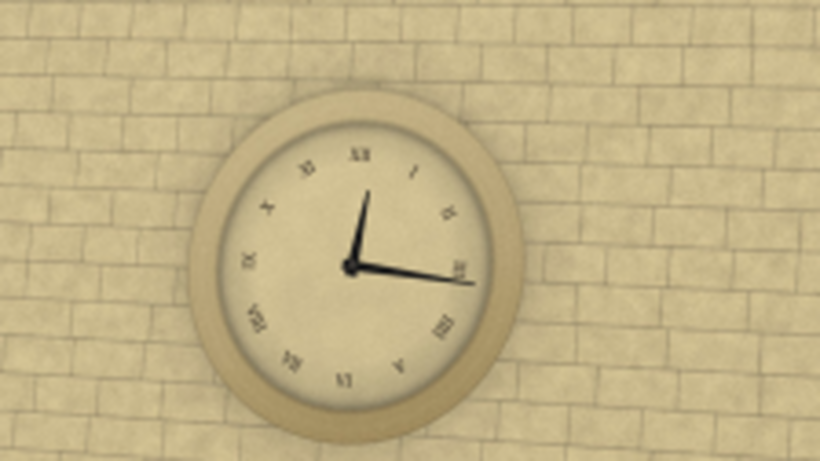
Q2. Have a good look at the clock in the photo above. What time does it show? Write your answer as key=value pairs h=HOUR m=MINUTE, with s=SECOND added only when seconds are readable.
h=12 m=16
